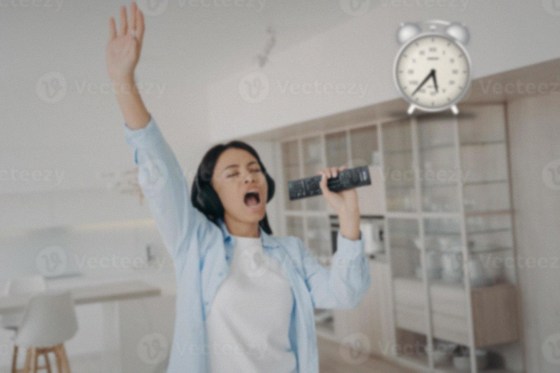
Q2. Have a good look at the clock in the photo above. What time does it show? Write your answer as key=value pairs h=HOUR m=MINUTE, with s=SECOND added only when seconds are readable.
h=5 m=37
